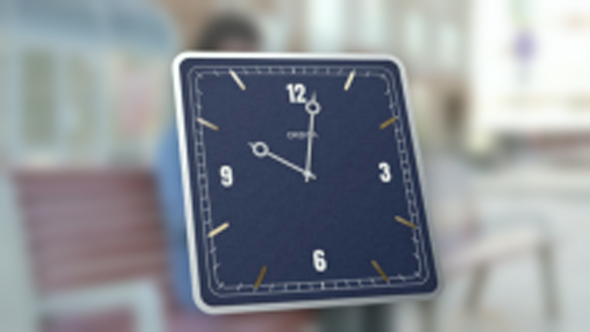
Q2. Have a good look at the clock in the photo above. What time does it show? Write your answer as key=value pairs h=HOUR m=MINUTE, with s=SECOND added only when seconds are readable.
h=10 m=2
